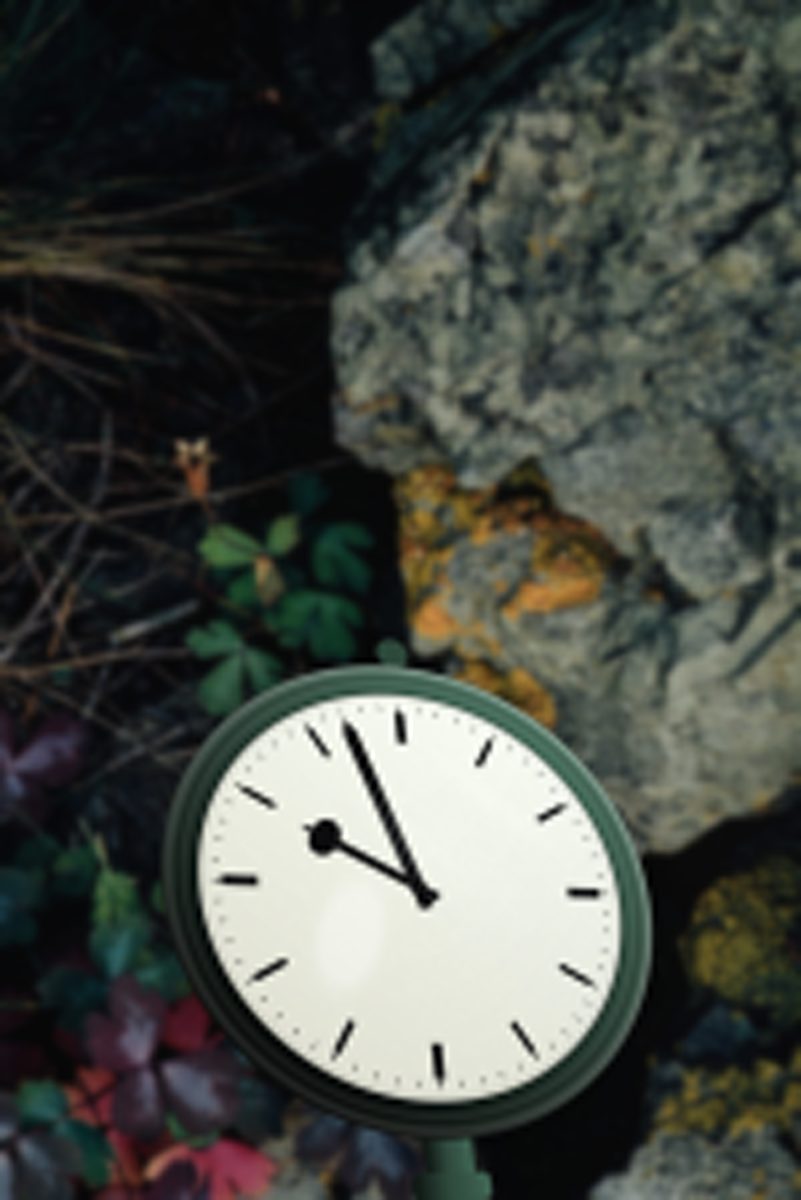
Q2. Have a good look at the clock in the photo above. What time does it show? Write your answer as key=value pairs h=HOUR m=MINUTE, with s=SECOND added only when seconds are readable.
h=9 m=57
